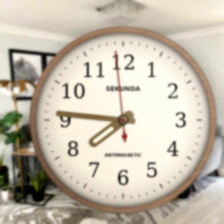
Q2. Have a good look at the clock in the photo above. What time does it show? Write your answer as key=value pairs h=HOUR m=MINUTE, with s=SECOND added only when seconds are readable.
h=7 m=45 s=59
